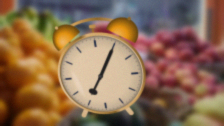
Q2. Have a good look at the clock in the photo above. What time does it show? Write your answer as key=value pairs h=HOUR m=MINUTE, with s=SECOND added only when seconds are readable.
h=7 m=5
